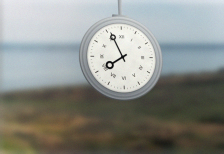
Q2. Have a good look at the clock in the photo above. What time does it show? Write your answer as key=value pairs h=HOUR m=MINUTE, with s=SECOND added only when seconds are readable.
h=7 m=56
